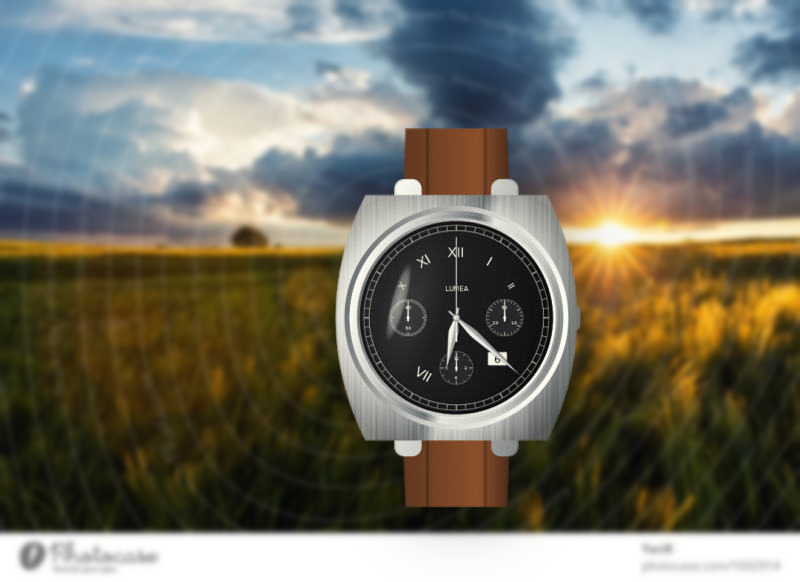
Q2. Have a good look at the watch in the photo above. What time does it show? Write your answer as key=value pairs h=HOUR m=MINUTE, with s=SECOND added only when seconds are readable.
h=6 m=22
